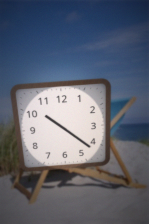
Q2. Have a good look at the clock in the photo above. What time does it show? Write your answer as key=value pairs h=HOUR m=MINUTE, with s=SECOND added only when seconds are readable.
h=10 m=22
